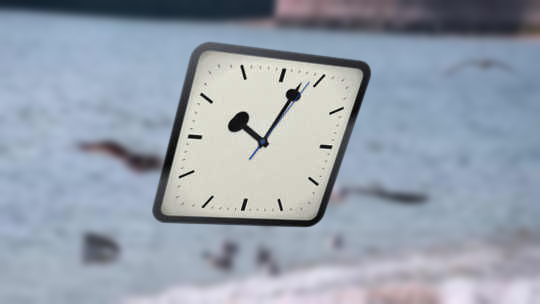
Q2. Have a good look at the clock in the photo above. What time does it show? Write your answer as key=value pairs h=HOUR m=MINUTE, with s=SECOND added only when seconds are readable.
h=10 m=3 s=4
